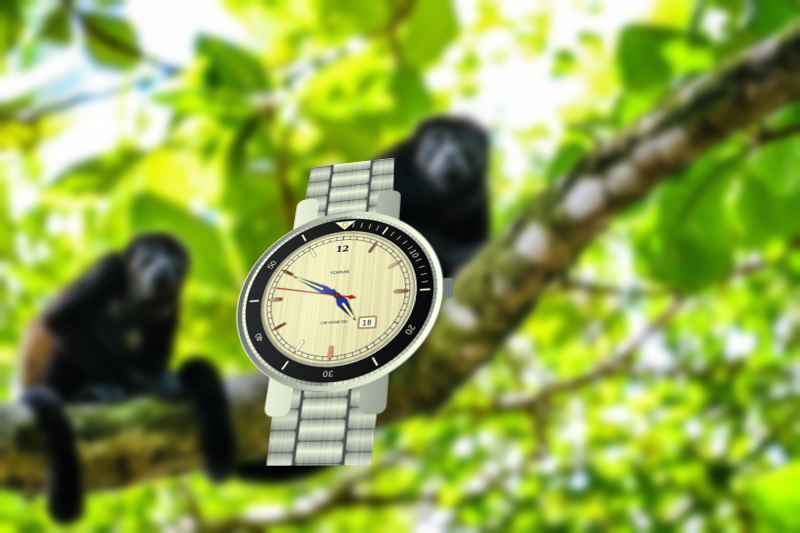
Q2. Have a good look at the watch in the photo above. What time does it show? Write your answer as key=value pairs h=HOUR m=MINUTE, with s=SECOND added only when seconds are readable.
h=4 m=49 s=47
